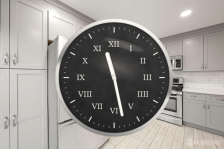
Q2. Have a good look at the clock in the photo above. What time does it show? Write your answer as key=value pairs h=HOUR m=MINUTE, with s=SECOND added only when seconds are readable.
h=11 m=28
